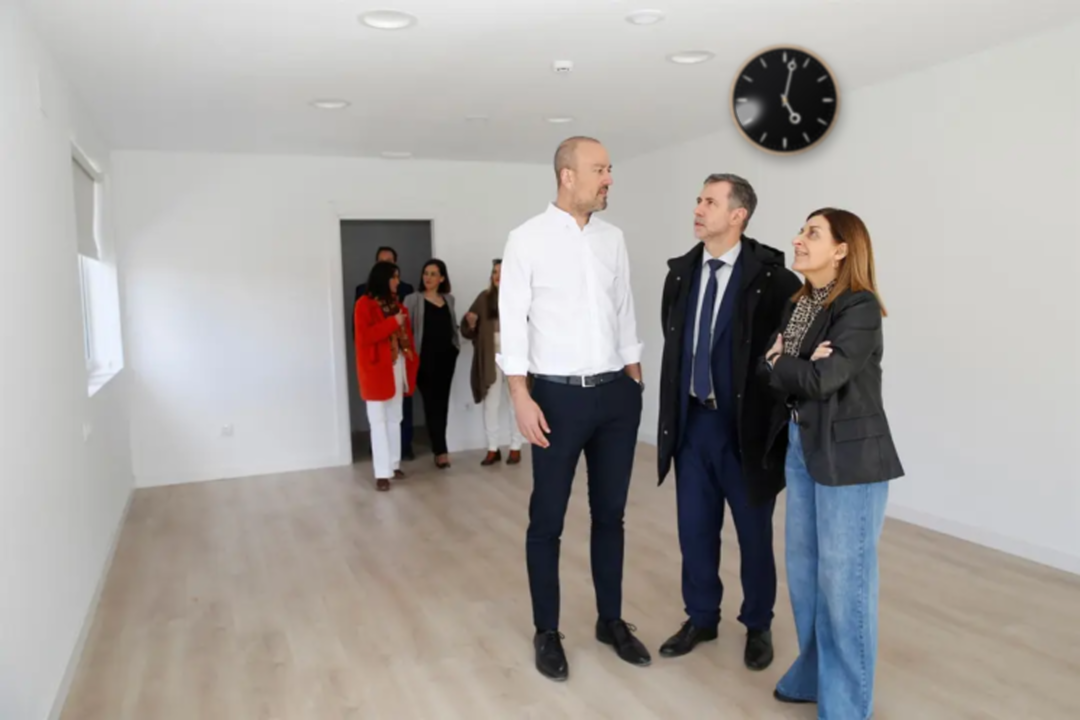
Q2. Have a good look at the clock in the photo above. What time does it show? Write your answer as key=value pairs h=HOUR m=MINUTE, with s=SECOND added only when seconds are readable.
h=5 m=2
